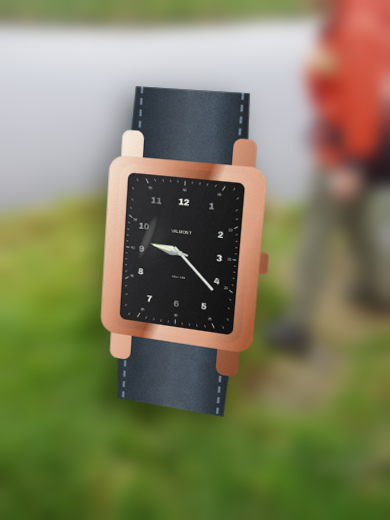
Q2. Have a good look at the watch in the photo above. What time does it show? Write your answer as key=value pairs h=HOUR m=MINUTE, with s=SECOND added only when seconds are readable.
h=9 m=22
